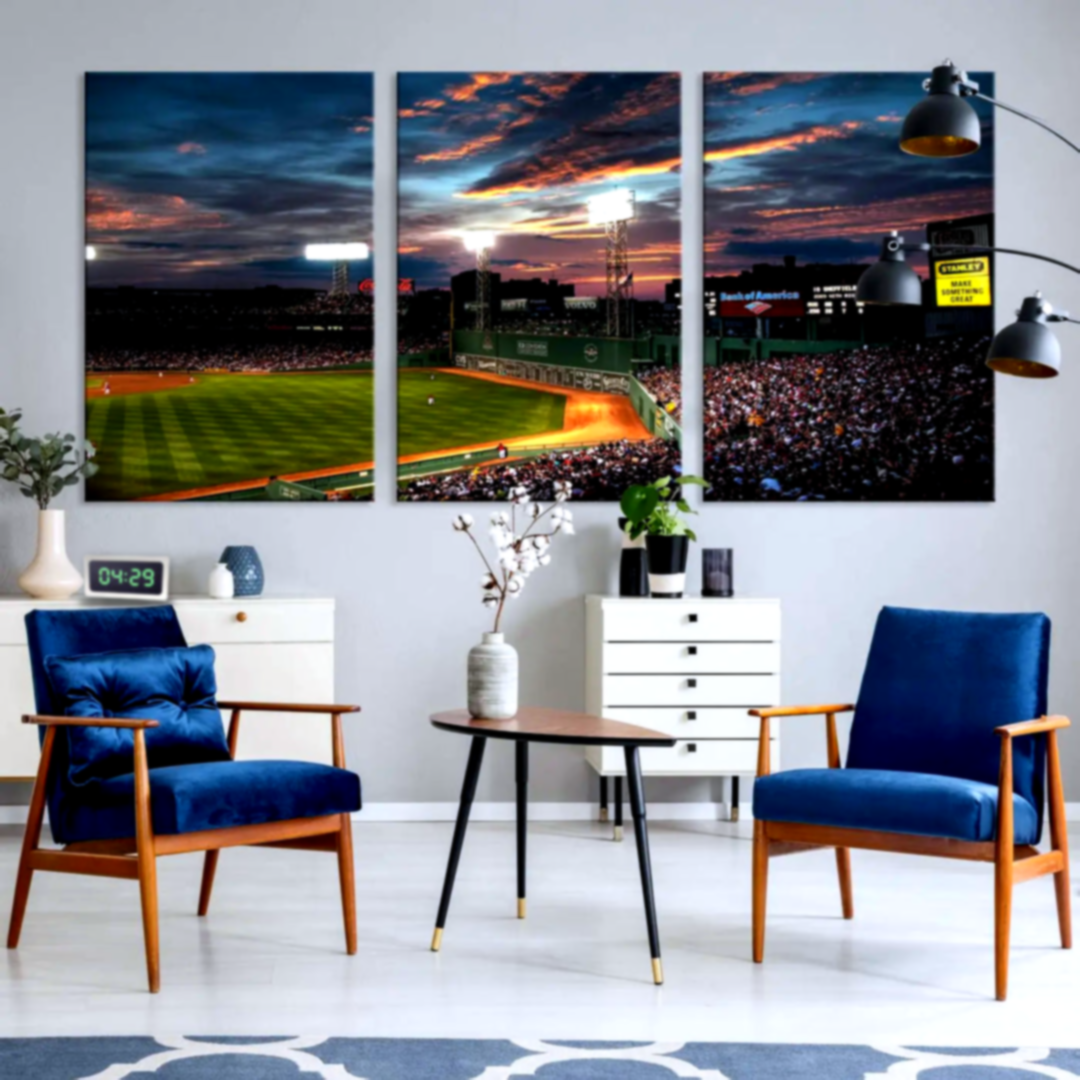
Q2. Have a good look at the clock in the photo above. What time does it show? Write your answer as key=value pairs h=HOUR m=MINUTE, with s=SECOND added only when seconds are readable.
h=4 m=29
